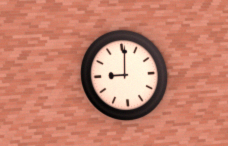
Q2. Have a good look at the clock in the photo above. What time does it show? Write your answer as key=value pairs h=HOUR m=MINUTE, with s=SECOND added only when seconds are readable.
h=9 m=1
